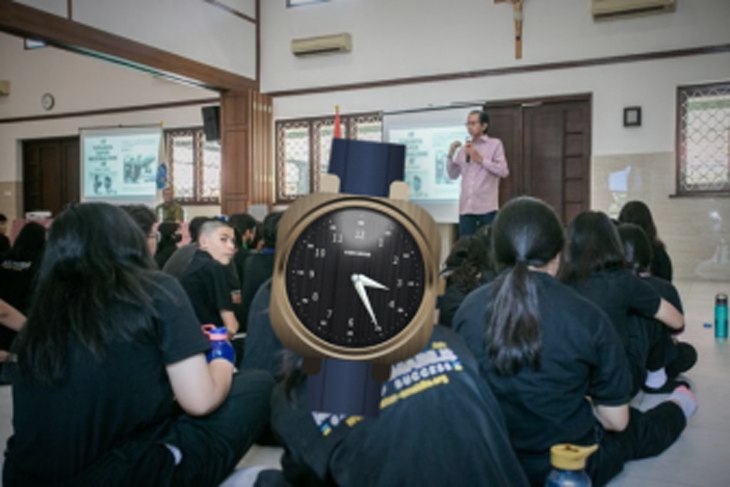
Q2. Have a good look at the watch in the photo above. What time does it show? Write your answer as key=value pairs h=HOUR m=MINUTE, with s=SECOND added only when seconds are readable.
h=3 m=25
